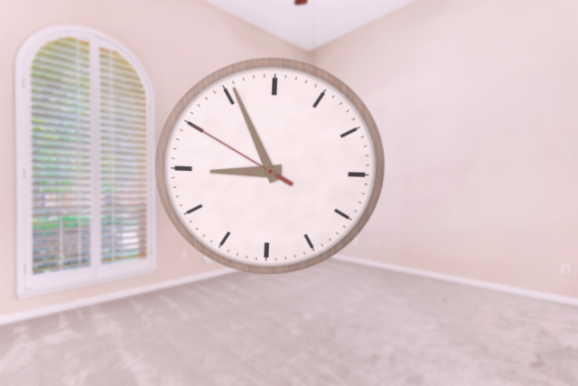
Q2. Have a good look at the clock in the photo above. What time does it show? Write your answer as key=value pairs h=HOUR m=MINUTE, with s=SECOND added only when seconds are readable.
h=8 m=55 s=50
